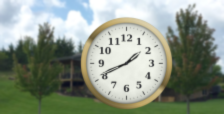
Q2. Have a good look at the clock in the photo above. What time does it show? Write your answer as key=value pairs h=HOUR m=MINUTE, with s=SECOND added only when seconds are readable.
h=1 m=41
